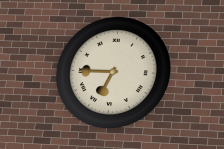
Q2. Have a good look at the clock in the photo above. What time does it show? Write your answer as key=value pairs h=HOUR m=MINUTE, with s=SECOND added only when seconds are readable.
h=6 m=45
